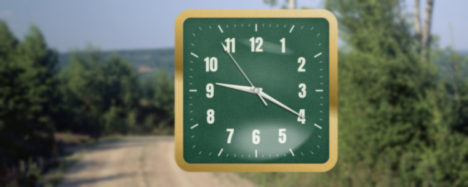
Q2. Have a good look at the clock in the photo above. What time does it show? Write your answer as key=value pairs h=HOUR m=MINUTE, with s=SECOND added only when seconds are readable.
h=9 m=19 s=54
